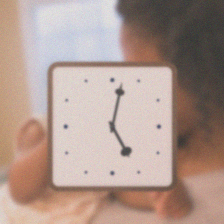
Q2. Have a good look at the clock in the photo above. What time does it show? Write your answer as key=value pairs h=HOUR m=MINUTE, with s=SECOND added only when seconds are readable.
h=5 m=2
